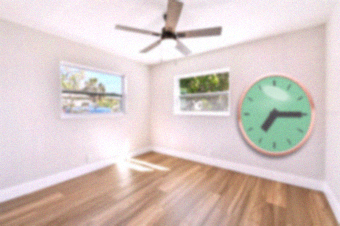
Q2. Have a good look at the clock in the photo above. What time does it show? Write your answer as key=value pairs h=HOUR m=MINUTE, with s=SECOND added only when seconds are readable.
h=7 m=15
